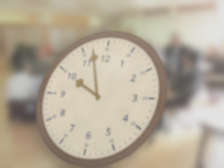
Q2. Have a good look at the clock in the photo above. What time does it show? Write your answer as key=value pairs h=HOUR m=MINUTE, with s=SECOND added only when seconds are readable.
h=9 m=57
